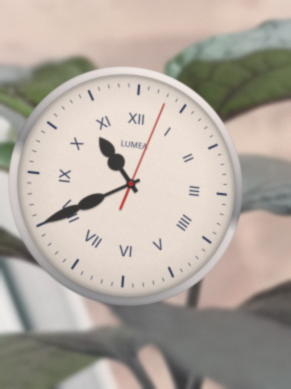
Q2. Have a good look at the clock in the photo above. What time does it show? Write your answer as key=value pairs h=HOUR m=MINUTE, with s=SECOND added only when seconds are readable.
h=10 m=40 s=3
